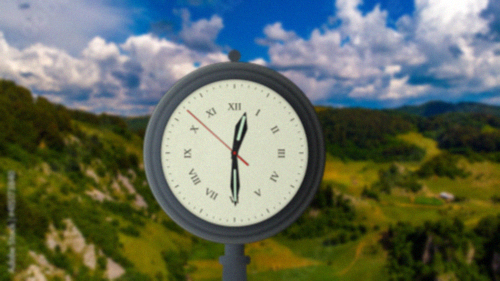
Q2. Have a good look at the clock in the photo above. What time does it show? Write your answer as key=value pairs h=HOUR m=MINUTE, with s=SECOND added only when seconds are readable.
h=12 m=29 s=52
